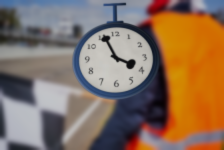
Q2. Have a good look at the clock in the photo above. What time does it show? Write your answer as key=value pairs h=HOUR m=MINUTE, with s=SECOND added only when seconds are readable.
h=3 m=56
